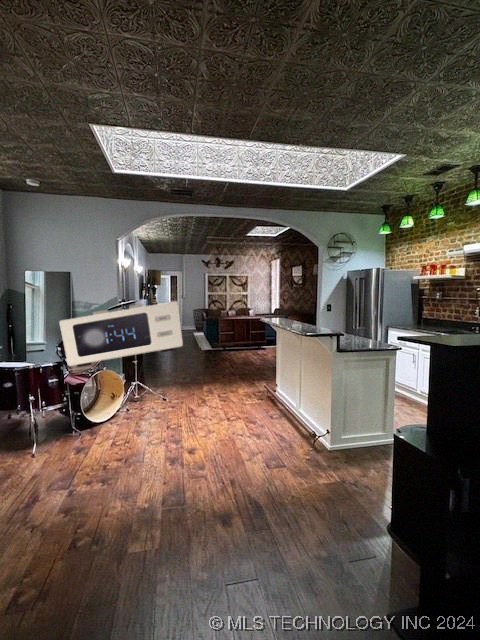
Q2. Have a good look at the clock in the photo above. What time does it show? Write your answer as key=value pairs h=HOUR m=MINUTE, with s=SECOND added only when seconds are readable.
h=1 m=44
